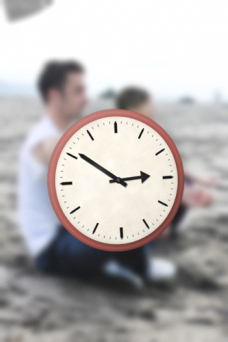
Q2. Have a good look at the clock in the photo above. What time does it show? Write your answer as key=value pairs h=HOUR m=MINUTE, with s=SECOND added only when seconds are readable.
h=2 m=51
